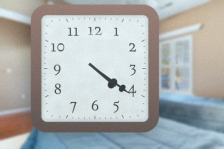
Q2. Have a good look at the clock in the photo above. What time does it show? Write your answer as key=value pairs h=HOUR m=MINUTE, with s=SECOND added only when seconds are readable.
h=4 m=21
